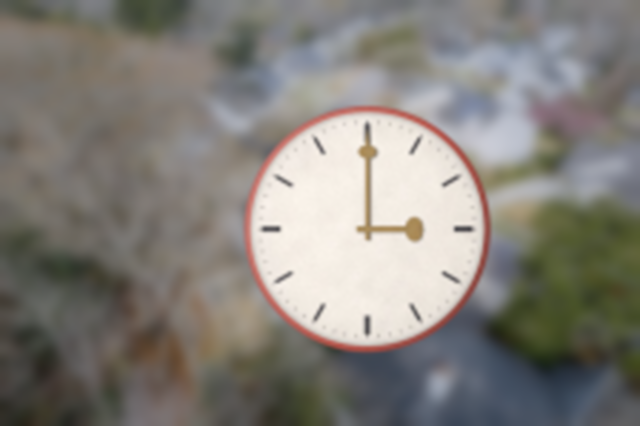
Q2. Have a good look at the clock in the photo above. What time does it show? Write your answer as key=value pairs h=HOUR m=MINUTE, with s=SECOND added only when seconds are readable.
h=3 m=0
